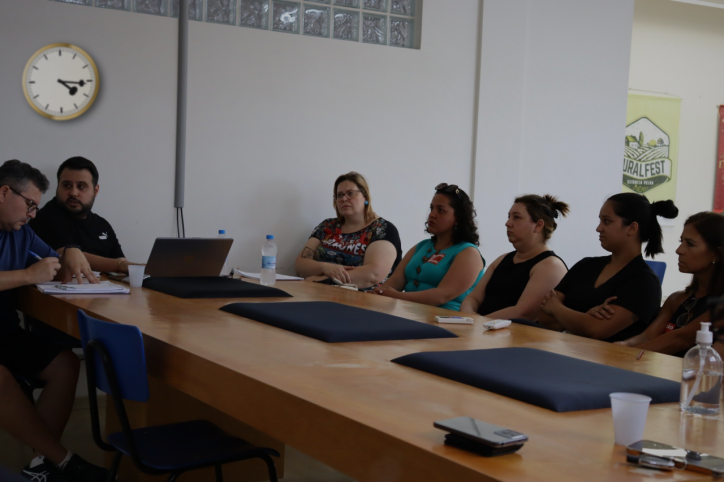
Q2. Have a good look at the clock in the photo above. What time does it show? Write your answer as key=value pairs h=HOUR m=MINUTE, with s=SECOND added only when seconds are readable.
h=4 m=16
